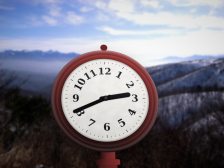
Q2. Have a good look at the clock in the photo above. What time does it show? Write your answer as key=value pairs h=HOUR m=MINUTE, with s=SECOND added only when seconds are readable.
h=2 m=41
